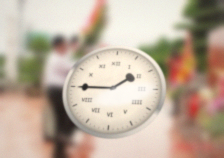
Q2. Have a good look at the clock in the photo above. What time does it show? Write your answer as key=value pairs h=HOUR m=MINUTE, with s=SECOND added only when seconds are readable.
h=1 m=45
